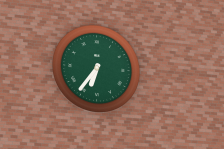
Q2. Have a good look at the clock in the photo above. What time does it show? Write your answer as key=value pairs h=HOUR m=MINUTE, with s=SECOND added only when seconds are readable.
h=6 m=36
